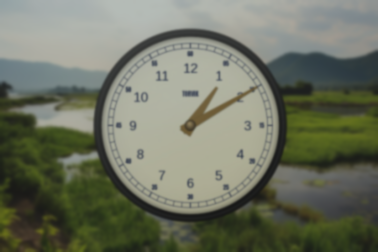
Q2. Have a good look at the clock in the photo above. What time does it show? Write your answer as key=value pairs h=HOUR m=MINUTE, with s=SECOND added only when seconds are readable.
h=1 m=10
